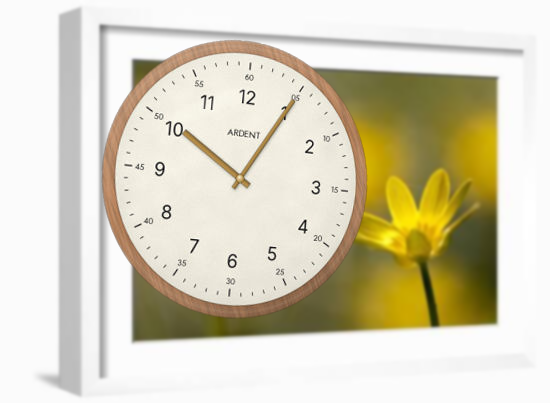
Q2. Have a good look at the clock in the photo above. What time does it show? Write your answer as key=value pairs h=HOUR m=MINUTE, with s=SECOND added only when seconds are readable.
h=10 m=5
